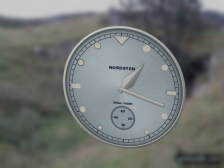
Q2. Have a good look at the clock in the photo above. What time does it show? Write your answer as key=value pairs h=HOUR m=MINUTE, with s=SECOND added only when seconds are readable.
h=1 m=18
